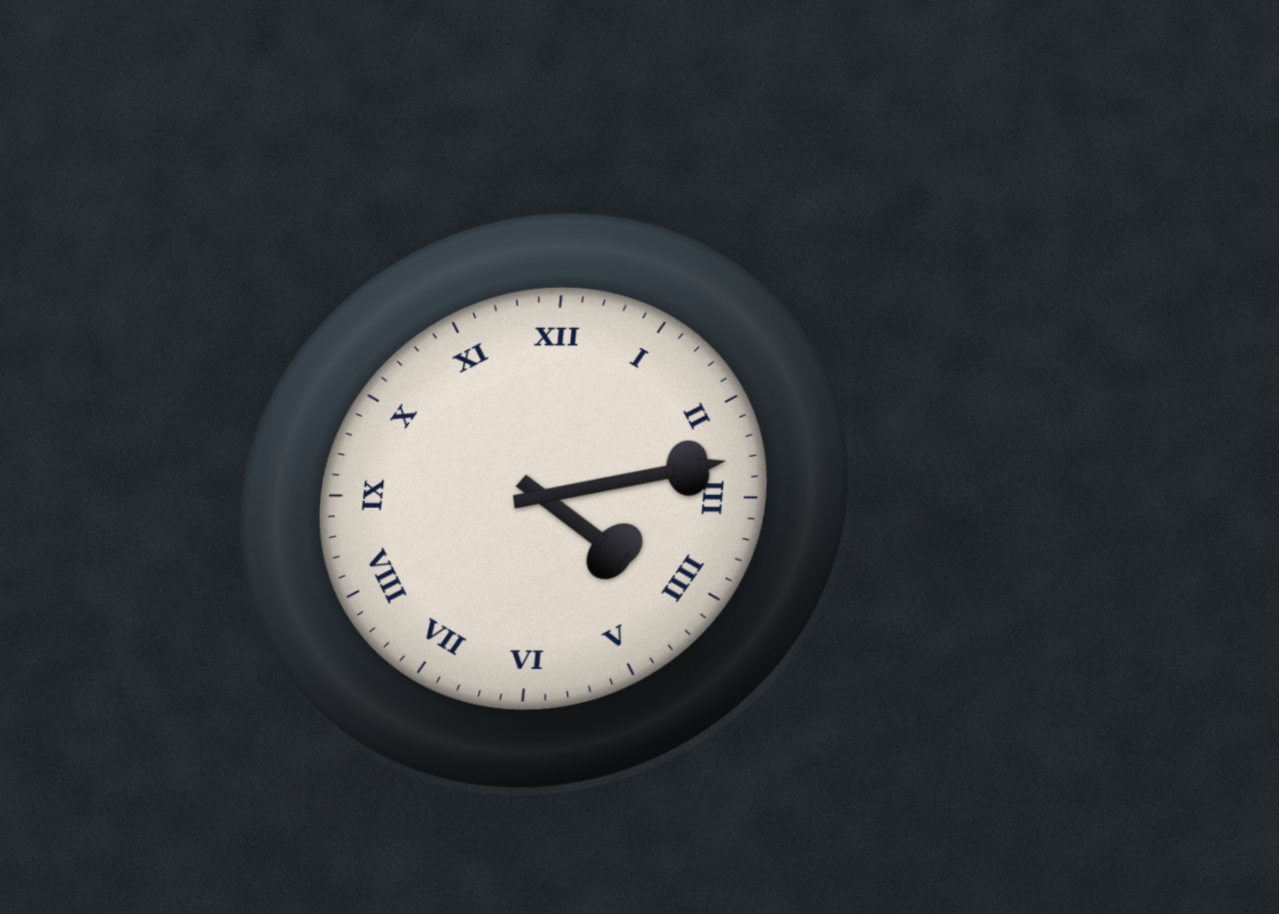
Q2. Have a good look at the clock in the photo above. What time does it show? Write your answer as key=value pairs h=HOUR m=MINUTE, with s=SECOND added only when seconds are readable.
h=4 m=13
